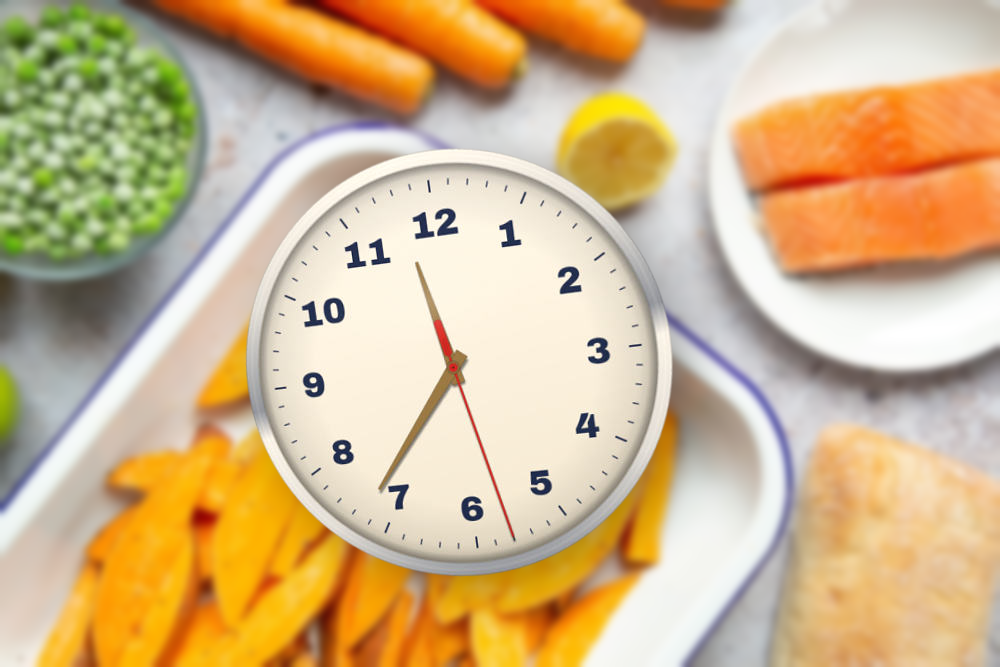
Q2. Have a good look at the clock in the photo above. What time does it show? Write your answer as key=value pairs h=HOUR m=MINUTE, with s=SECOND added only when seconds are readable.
h=11 m=36 s=28
